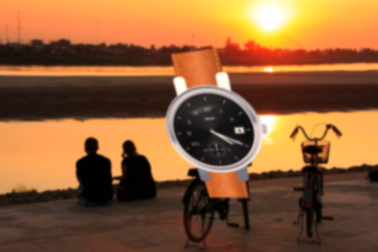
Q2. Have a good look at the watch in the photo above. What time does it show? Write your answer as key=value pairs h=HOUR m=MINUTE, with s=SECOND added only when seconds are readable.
h=4 m=20
